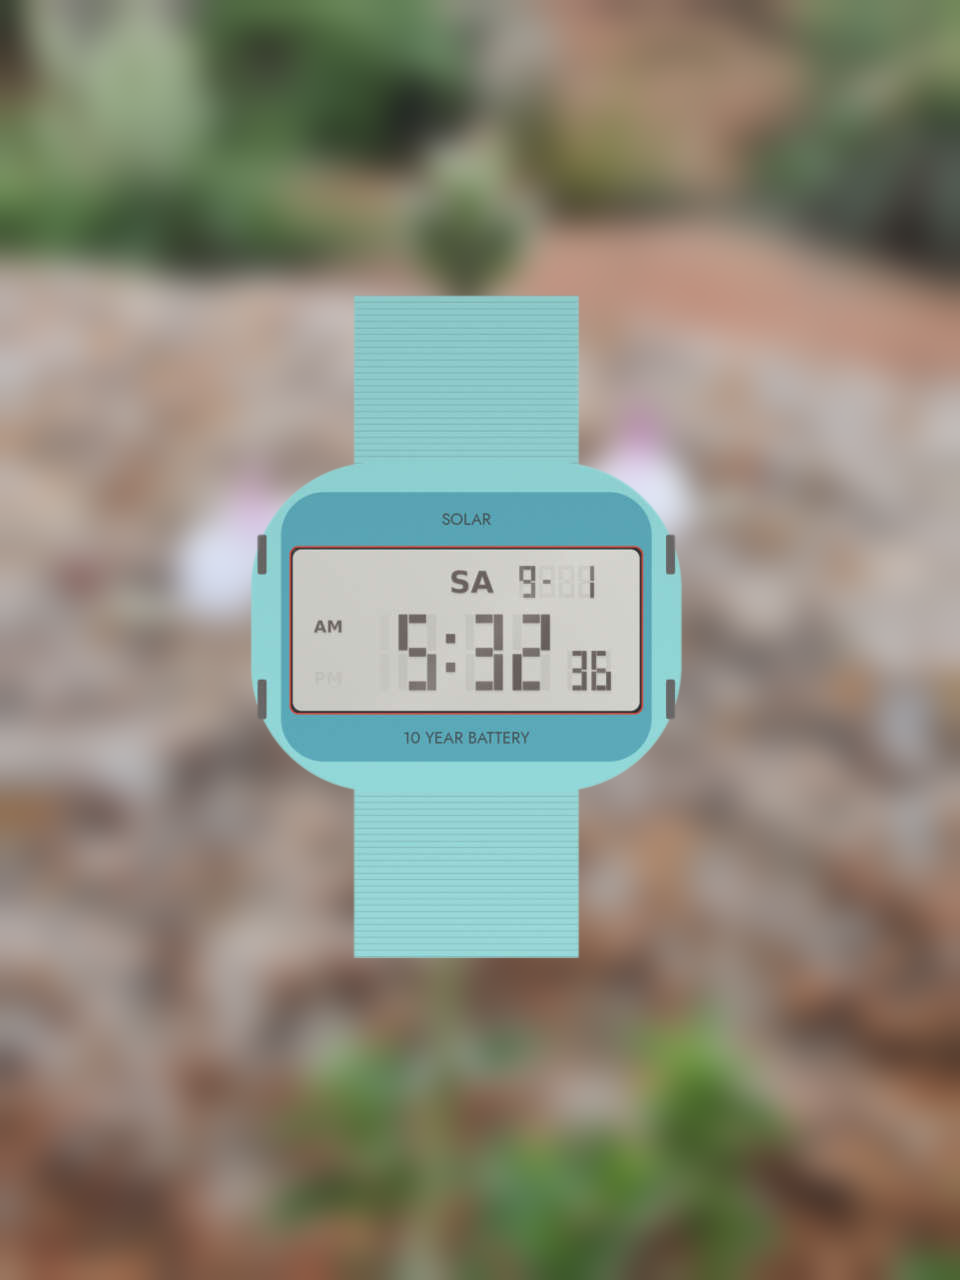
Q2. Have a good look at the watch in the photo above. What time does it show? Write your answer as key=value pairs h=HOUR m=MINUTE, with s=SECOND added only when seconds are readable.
h=5 m=32 s=36
